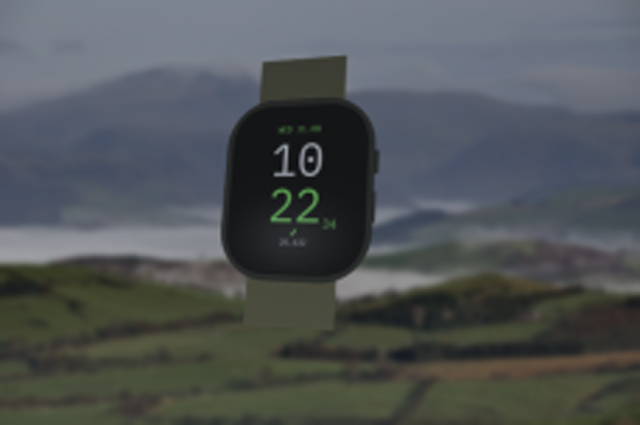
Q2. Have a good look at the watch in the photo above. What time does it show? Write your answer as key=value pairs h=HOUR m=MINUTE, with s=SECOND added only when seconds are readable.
h=10 m=22
